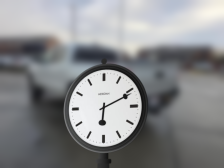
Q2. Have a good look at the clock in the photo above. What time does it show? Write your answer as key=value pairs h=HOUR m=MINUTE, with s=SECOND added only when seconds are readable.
h=6 m=11
